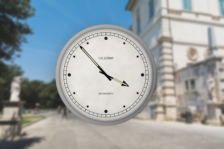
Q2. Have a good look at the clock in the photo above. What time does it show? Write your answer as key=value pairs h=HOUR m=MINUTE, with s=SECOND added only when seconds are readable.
h=3 m=53
